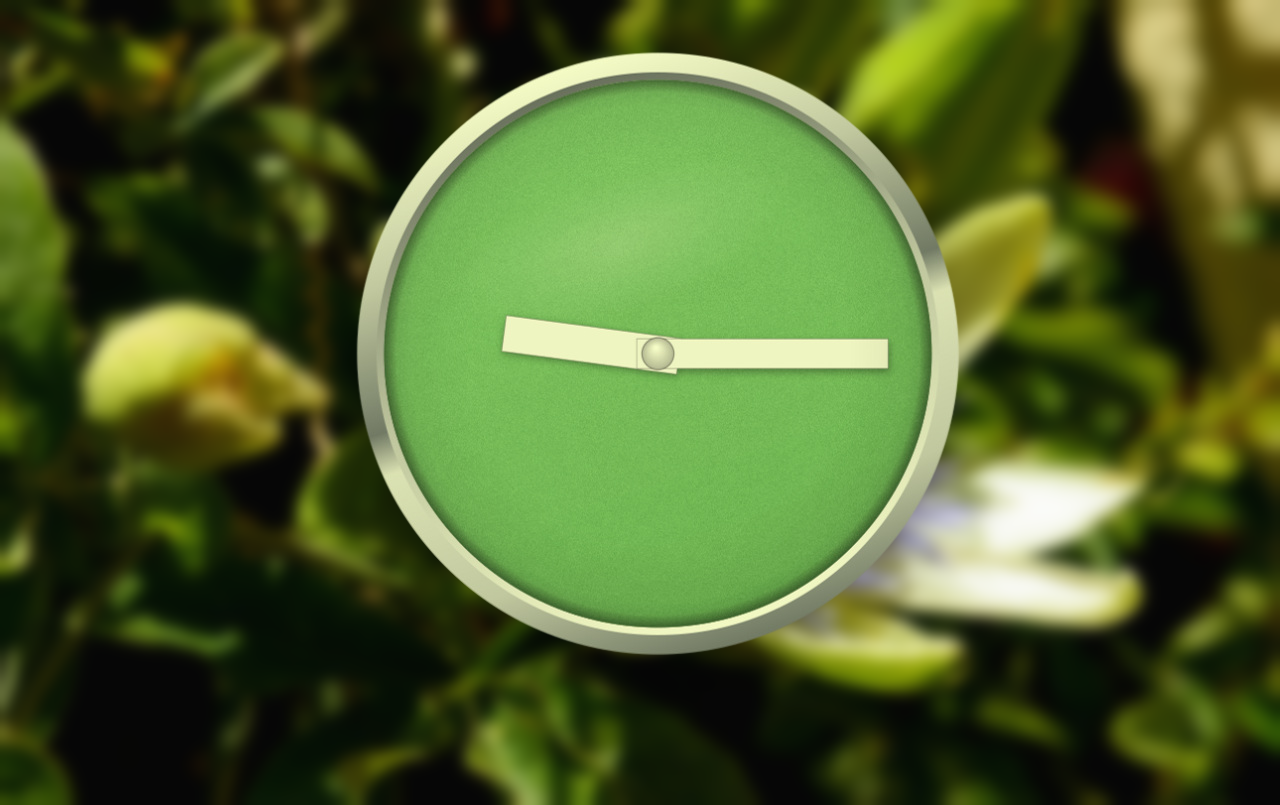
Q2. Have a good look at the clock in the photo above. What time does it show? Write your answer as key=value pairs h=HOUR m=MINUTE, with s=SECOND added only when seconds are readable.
h=9 m=15
